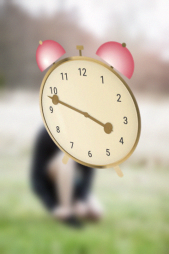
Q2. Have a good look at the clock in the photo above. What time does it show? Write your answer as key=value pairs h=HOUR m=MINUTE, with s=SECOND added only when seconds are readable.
h=3 m=48
